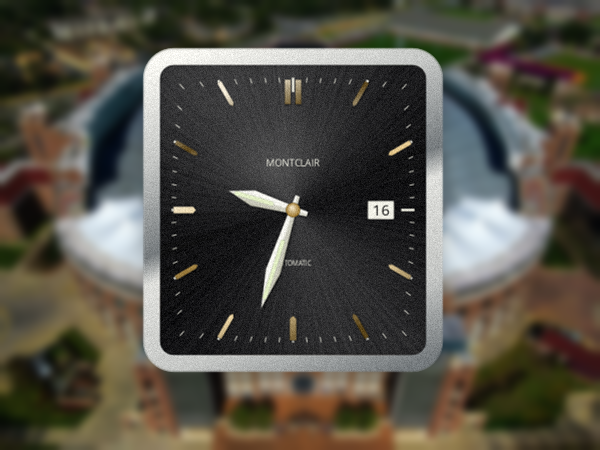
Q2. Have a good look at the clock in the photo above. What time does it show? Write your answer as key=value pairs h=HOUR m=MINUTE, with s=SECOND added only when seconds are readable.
h=9 m=33
